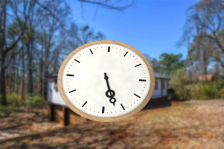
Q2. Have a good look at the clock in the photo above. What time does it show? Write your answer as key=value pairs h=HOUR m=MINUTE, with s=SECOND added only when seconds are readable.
h=5 m=27
